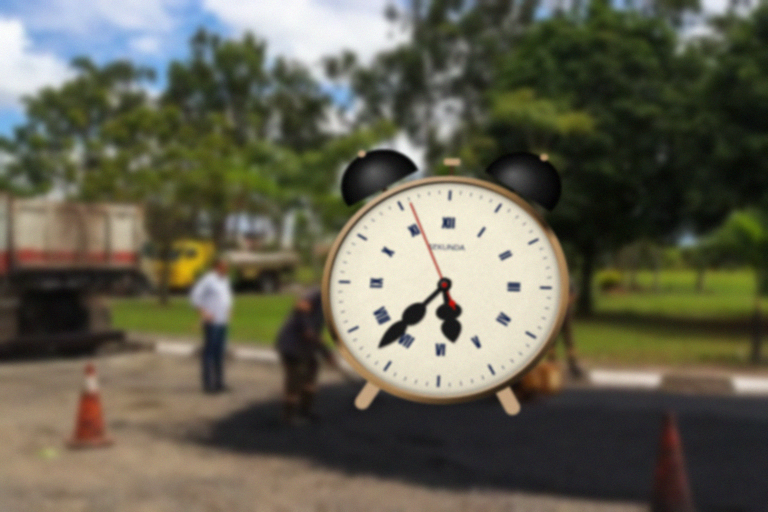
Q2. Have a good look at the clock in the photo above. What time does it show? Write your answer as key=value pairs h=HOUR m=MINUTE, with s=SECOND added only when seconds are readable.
h=5 m=36 s=56
